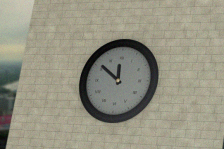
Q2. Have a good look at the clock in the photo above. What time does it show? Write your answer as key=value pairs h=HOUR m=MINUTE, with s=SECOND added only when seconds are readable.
h=11 m=51
